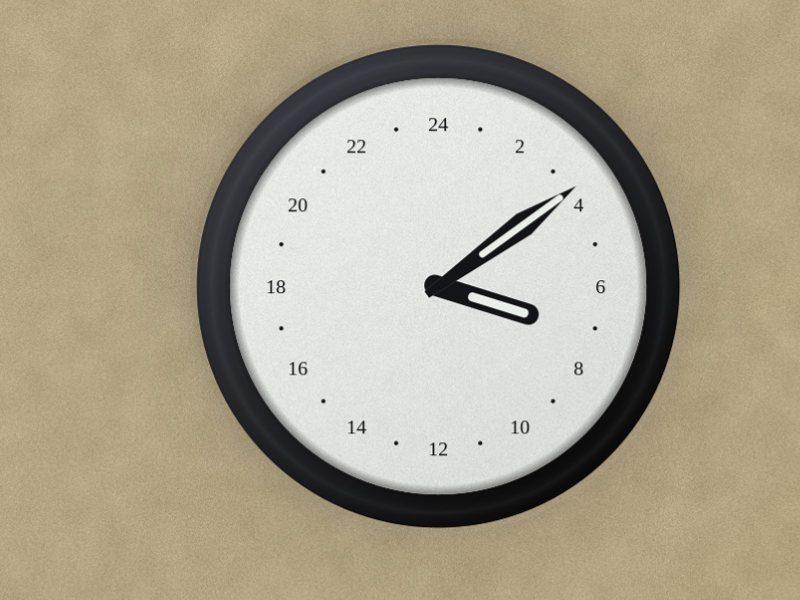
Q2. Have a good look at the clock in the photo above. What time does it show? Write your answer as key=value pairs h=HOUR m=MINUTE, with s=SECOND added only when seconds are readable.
h=7 m=9
